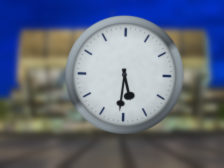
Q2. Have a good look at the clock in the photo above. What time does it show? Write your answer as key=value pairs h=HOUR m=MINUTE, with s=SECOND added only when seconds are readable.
h=5 m=31
